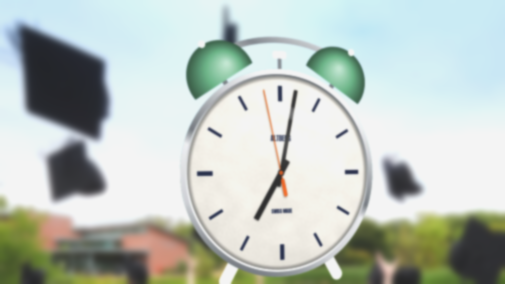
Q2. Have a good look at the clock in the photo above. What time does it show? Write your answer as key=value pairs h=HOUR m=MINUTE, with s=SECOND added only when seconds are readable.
h=7 m=1 s=58
